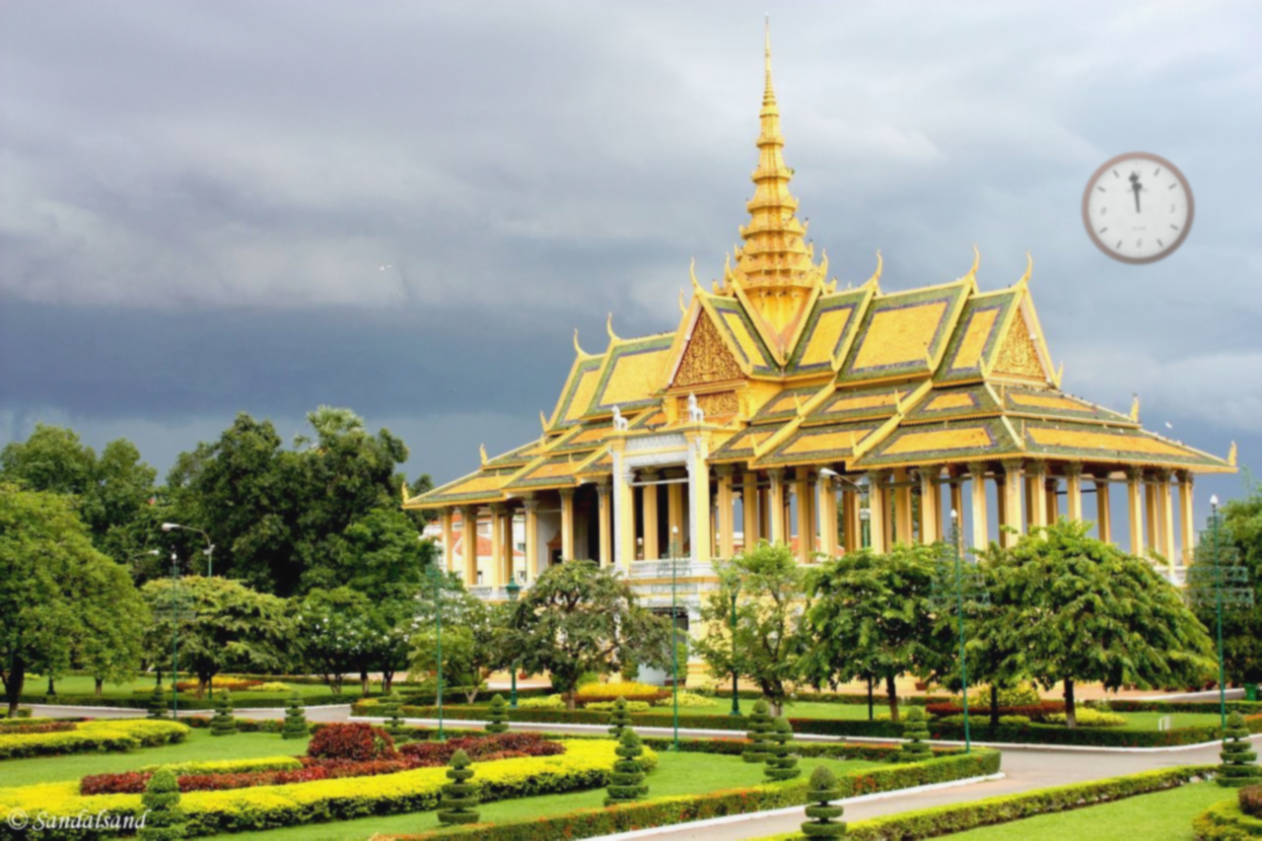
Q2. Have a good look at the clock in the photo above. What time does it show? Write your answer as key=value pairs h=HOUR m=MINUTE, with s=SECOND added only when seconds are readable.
h=11 m=59
